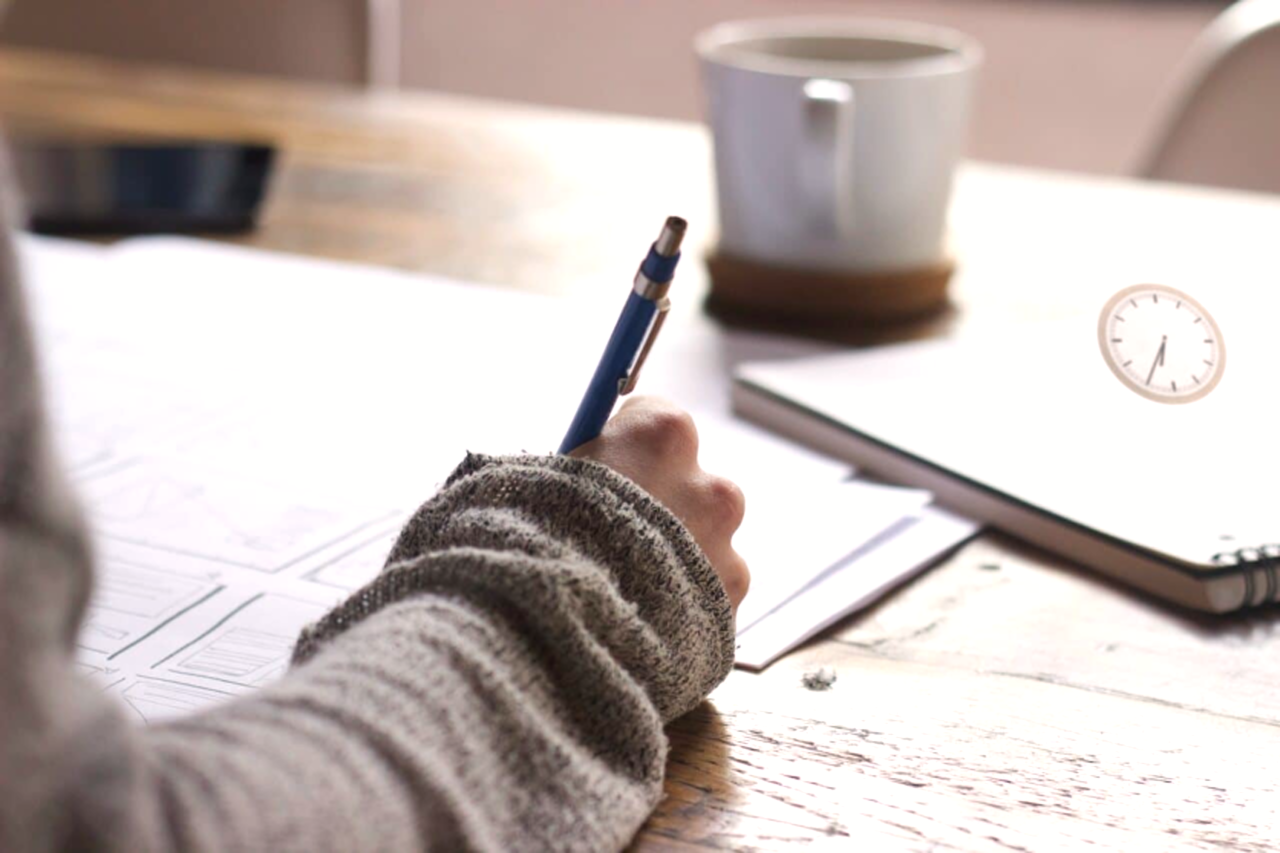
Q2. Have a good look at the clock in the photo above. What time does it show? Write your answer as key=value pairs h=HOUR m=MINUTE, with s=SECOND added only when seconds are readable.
h=6 m=35
